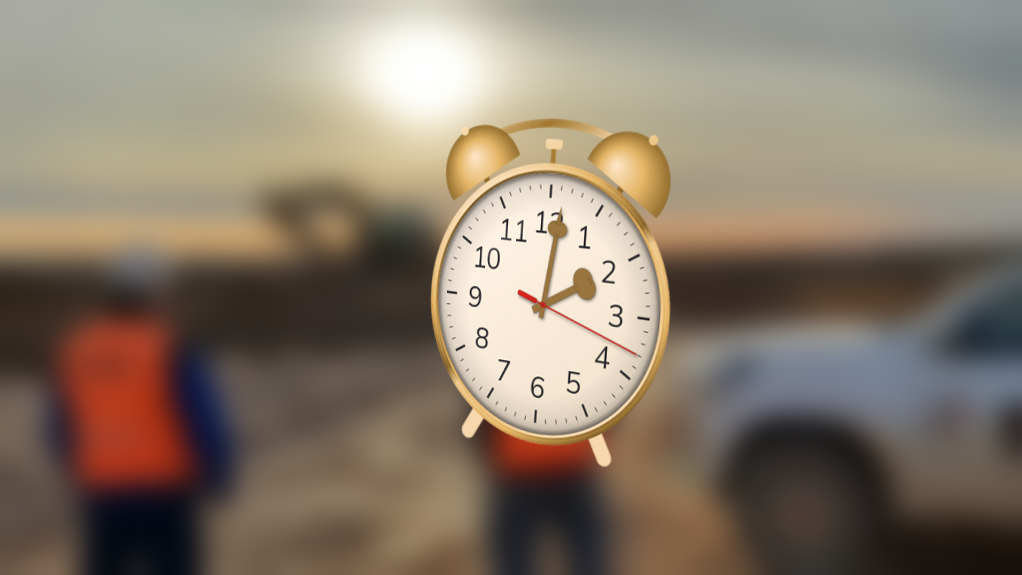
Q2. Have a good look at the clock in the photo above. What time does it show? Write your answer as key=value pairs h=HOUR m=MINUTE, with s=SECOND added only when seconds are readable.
h=2 m=1 s=18
